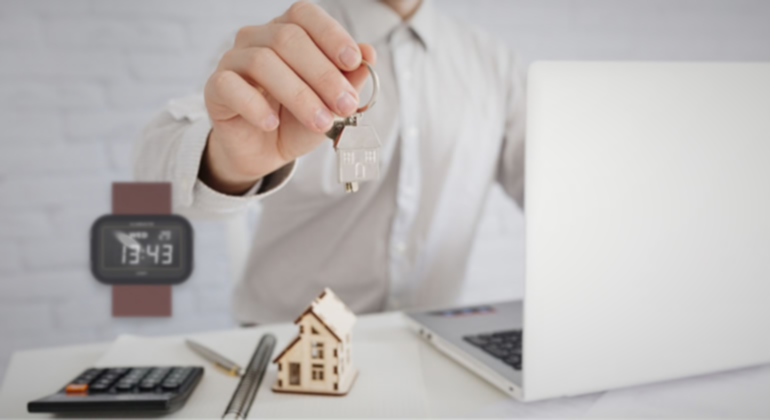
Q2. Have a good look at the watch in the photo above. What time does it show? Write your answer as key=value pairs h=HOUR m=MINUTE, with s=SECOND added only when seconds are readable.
h=13 m=43
